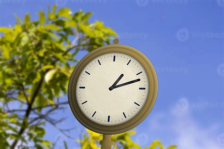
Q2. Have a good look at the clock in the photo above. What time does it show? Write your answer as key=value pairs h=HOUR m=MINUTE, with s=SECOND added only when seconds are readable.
h=1 m=12
